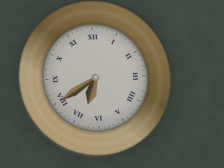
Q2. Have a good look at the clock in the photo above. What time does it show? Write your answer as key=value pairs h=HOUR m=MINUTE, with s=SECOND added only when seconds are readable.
h=6 m=40
